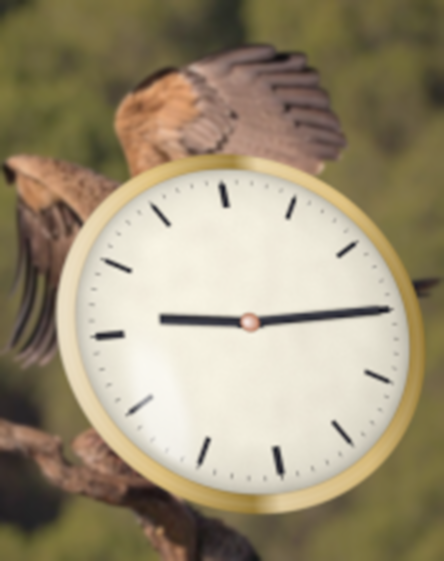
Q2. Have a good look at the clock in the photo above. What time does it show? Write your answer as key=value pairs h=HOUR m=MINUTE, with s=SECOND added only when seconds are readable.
h=9 m=15
